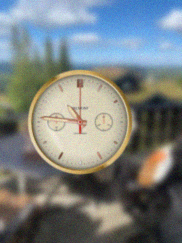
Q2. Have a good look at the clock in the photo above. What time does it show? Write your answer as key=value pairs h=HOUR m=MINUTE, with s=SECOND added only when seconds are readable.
h=10 m=46
